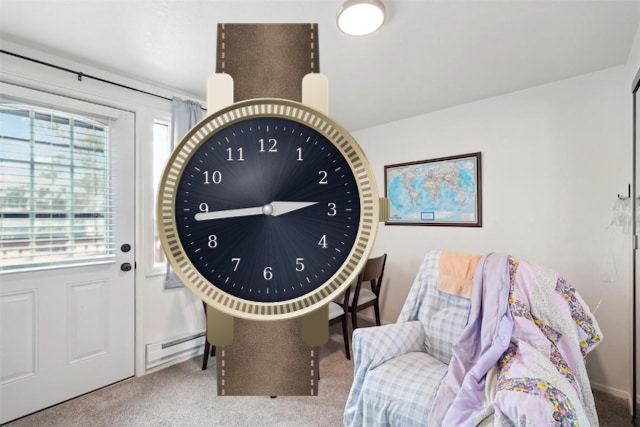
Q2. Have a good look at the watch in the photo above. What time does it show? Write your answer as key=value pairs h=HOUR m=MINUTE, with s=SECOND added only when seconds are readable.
h=2 m=44
